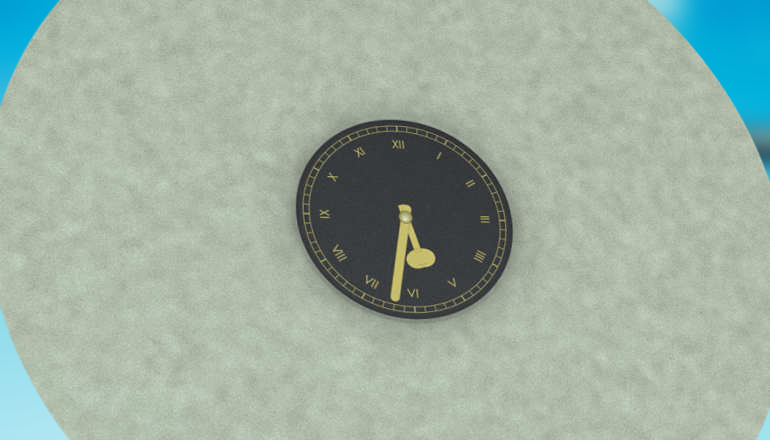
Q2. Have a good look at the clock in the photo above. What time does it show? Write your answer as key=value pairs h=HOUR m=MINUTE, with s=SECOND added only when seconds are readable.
h=5 m=32
